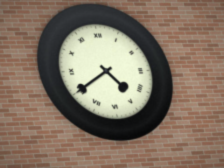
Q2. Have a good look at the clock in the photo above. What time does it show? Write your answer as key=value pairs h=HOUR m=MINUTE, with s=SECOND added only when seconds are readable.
h=4 m=40
